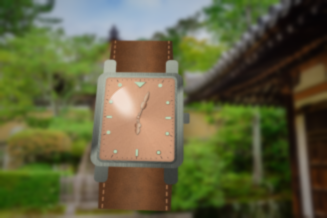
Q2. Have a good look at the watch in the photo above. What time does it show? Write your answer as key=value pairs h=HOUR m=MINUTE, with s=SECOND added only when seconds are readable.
h=6 m=3
